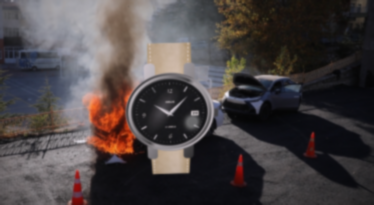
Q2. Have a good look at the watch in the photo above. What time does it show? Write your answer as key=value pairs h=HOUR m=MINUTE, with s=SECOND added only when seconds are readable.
h=10 m=7
